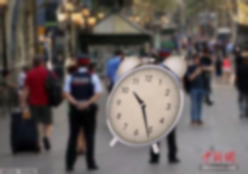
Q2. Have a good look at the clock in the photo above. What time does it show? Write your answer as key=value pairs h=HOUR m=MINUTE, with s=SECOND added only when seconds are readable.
h=10 m=26
